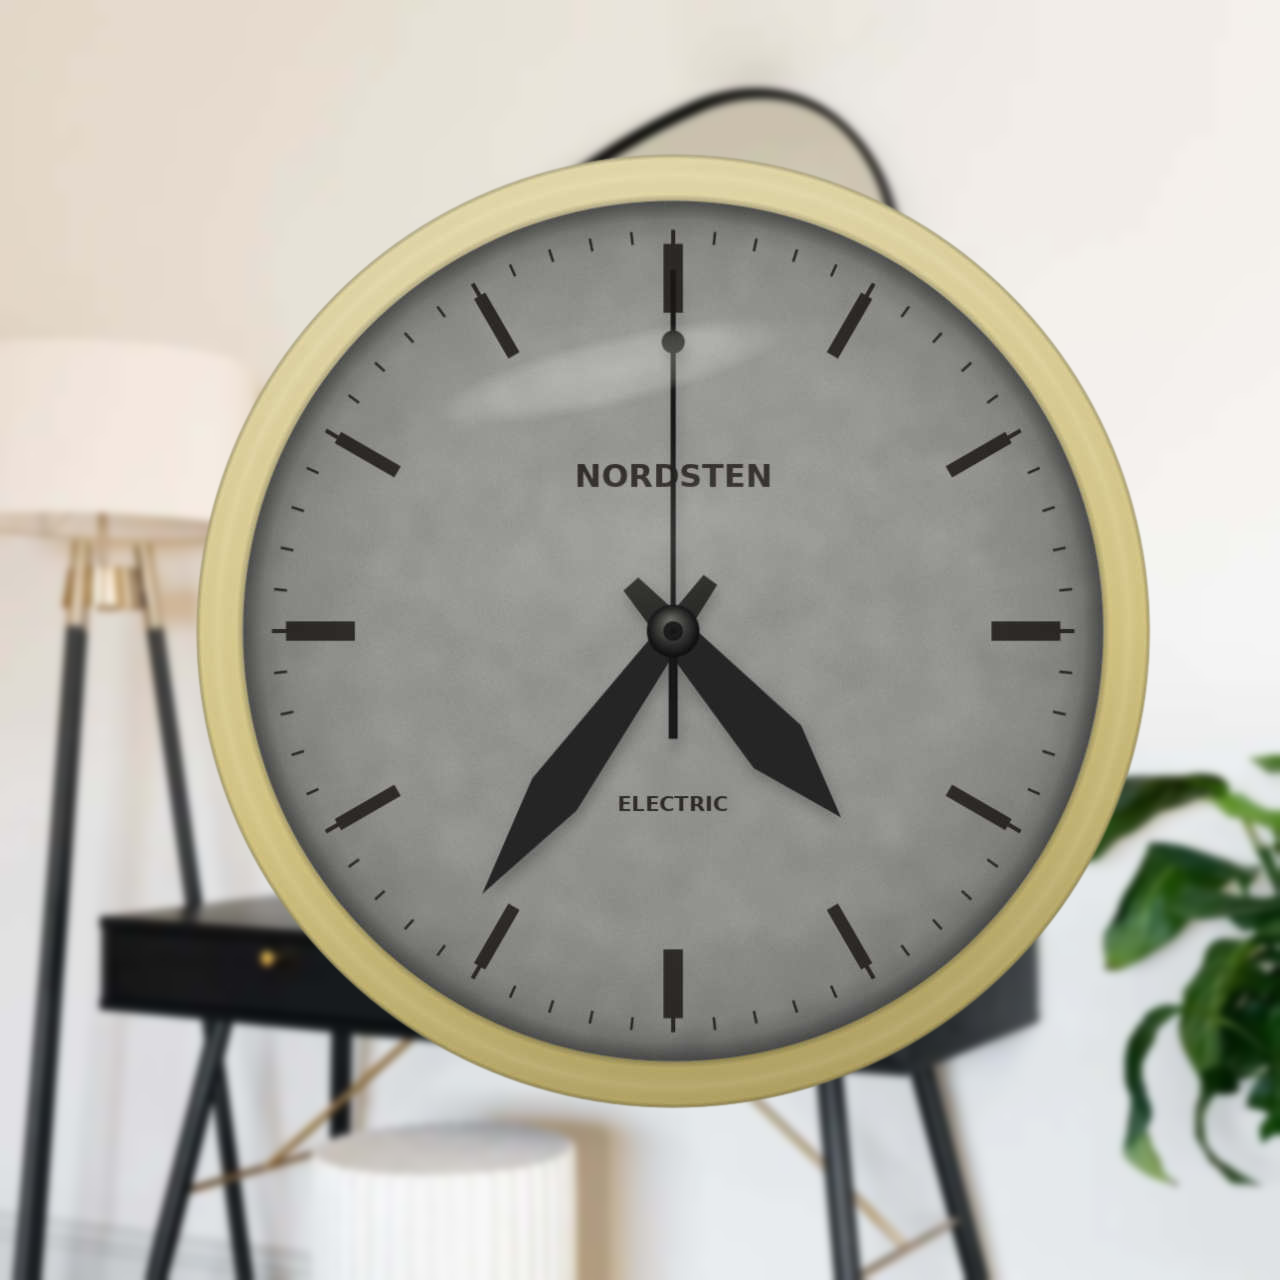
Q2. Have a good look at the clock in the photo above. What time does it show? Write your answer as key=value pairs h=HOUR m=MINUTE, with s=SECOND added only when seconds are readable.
h=4 m=36 s=0
